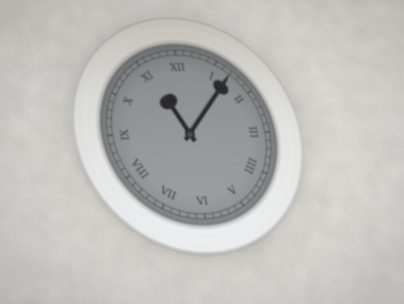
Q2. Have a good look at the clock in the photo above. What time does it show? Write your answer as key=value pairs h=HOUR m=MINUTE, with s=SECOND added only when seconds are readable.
h=11 m=7
